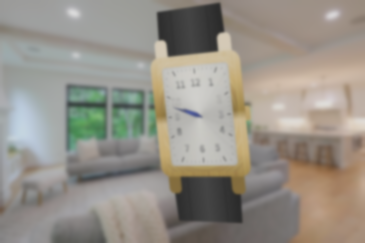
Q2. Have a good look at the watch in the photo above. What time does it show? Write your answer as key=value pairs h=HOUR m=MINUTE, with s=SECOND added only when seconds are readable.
h=9 m=48
